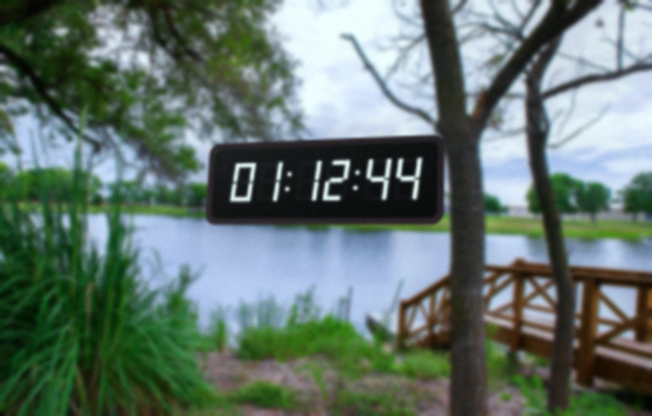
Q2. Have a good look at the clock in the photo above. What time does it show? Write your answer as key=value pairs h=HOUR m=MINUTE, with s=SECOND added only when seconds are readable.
h=1 m=12 s=44
